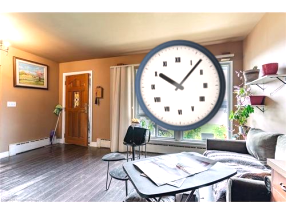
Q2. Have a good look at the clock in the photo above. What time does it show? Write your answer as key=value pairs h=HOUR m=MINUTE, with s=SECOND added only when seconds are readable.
h=10 m=7
